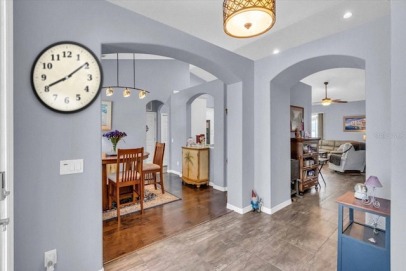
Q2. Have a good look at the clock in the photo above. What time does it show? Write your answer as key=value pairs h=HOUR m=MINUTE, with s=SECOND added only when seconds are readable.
h=8 m=9
